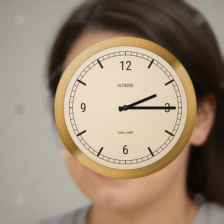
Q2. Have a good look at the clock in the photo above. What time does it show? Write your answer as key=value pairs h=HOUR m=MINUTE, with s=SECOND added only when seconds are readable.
h=2 m=15
